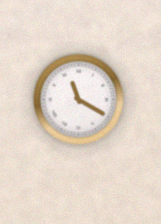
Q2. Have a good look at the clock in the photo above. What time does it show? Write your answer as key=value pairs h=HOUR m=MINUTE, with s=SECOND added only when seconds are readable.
h=11 m=20
